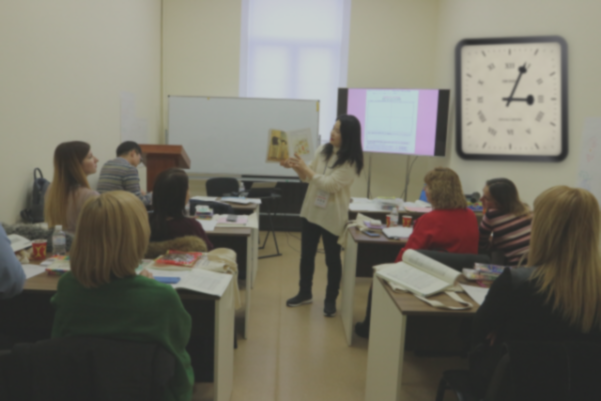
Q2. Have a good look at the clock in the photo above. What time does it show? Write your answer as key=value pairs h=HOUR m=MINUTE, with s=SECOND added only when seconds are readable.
h=3 m=4
